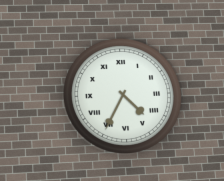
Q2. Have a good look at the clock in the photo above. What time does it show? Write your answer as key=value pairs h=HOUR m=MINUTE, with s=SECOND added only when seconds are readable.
h=4 m=35
